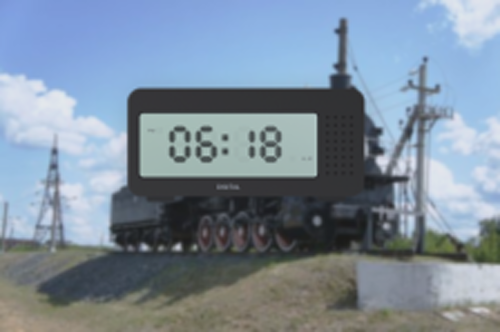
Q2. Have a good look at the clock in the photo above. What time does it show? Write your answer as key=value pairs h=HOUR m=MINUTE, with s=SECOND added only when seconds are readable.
h=6 m=18
